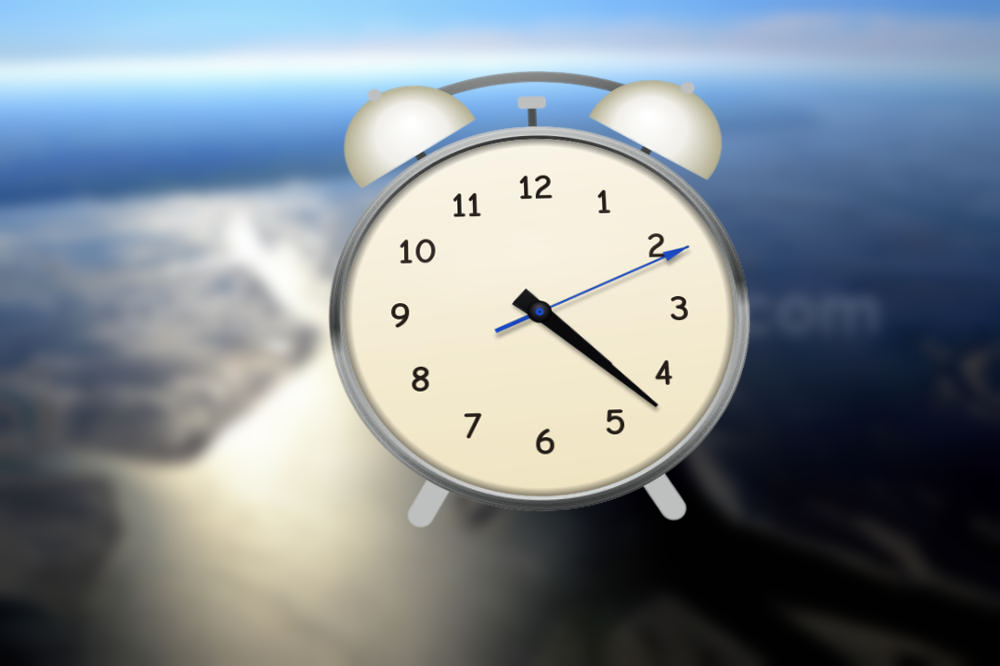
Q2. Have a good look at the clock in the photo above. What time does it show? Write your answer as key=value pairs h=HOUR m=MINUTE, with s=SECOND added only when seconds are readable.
h=4 m=22 s=11
